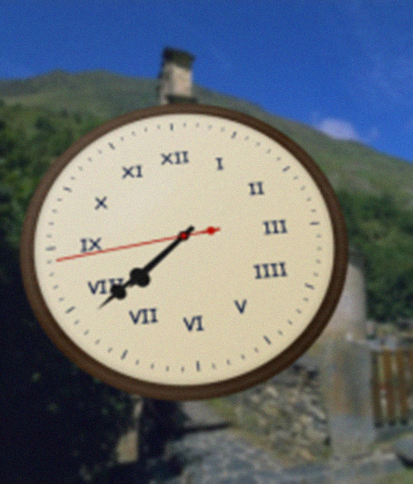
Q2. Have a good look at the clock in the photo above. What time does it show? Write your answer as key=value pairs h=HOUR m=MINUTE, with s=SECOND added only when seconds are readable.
h=7 m=38 s=44
